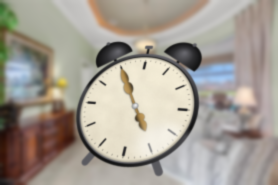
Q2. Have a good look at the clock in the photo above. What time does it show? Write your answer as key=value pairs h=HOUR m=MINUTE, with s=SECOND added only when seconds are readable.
h=4 m=55
